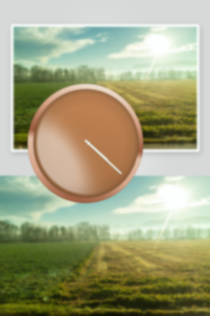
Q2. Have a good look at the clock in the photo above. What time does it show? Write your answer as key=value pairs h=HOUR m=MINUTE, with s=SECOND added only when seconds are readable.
h=4 m=22
